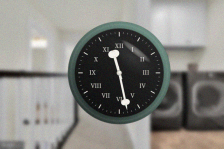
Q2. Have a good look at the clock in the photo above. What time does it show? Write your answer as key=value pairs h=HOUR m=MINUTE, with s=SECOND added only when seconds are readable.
h=11 m=28
